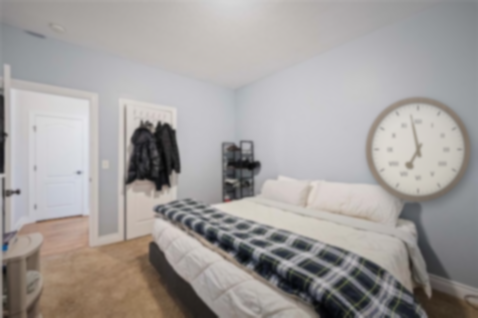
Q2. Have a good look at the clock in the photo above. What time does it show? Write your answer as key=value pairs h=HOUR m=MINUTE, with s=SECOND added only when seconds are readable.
h=6 m=58
